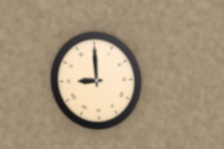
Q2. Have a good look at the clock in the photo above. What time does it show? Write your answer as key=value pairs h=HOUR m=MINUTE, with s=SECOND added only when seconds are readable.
h=9 m=0
